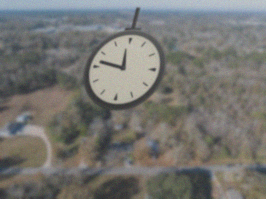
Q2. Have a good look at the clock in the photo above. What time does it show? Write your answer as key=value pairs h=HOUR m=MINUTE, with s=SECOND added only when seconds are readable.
h=11 m=47
